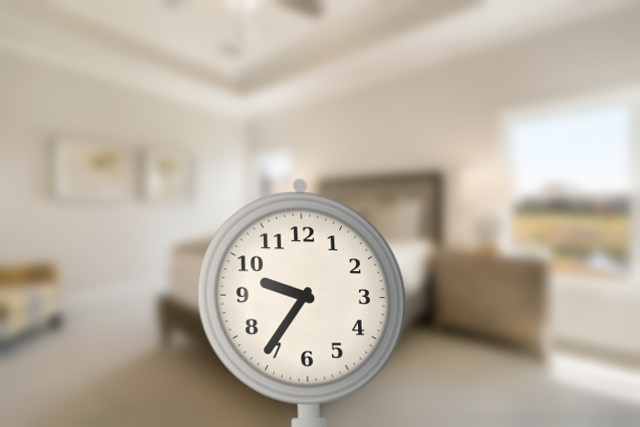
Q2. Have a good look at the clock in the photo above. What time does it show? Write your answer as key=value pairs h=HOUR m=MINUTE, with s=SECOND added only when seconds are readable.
h=9 m=36
